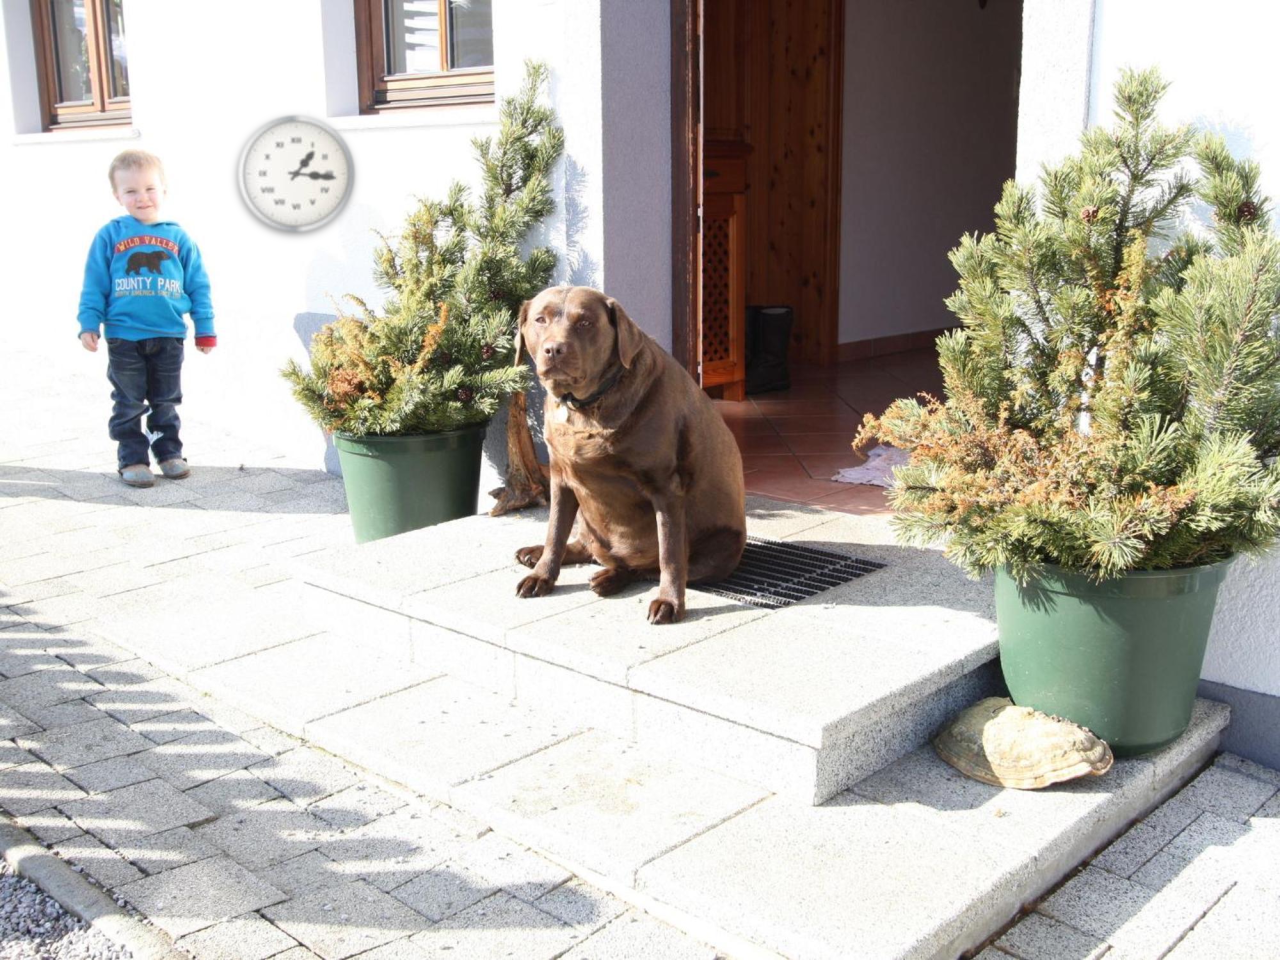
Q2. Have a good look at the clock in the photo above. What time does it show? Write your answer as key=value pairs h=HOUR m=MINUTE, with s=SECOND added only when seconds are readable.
h=1 m=16
